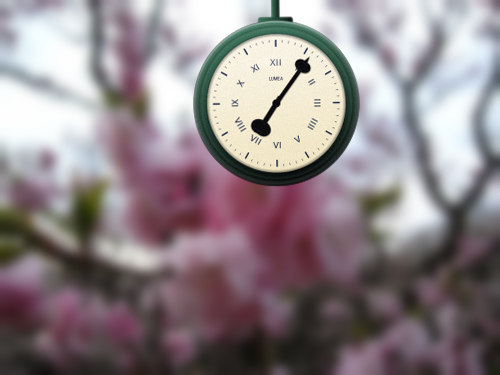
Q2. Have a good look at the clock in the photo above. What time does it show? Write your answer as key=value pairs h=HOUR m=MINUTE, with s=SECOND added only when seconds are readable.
h=7 m=6
